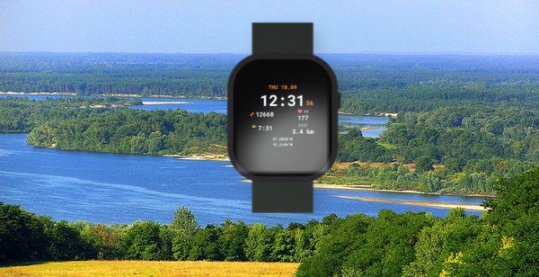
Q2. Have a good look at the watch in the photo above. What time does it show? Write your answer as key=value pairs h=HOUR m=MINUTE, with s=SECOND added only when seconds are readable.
h=12 m=31
